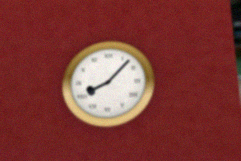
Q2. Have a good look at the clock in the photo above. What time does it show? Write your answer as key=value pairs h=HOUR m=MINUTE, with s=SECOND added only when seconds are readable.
h=8 m=7
